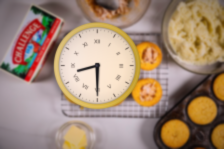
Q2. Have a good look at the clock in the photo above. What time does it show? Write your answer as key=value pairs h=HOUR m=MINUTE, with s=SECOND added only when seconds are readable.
h=8 m=30
